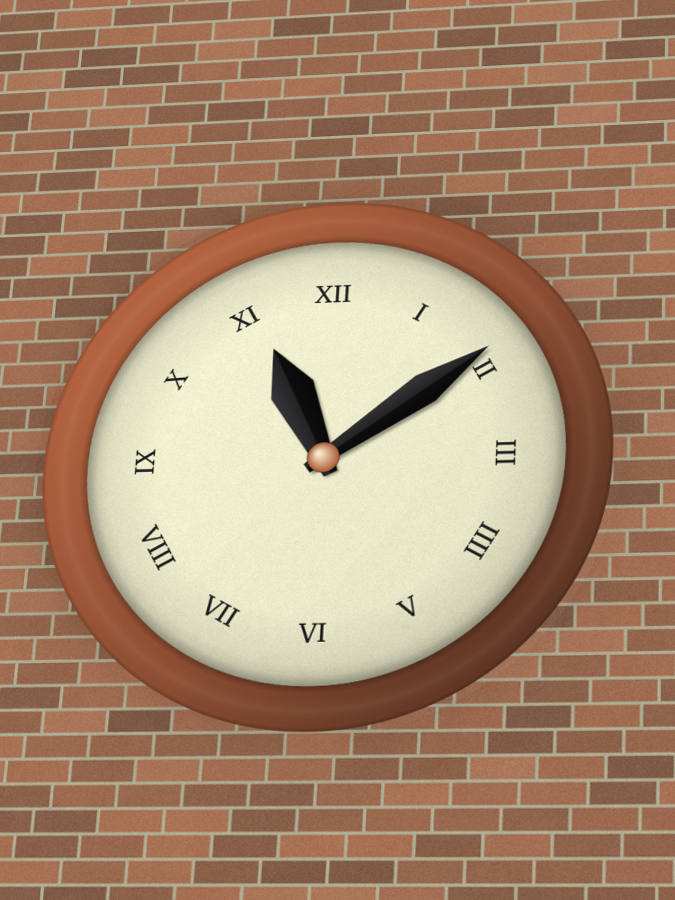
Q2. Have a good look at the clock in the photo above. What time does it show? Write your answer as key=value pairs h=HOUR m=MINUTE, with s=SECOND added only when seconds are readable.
h=11 m=9
